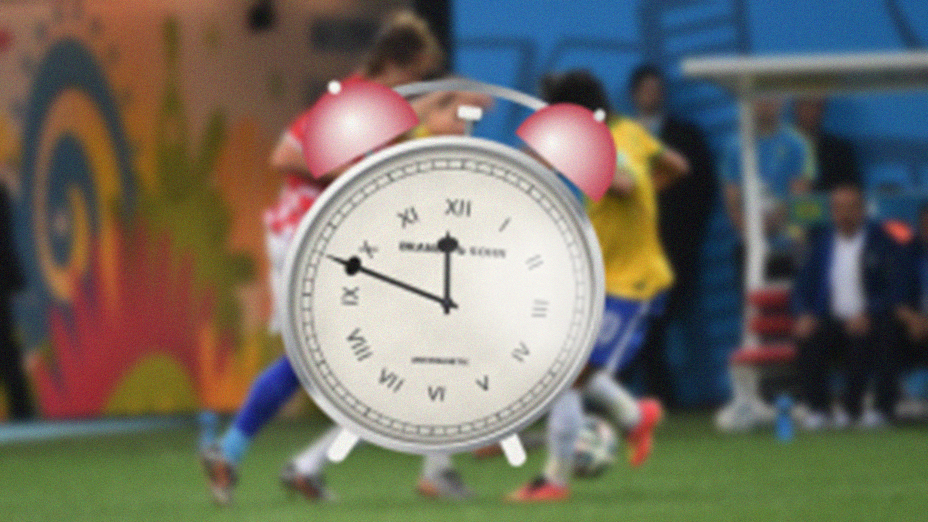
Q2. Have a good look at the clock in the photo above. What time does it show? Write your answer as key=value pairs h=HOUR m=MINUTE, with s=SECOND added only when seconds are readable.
h=11 m=48
